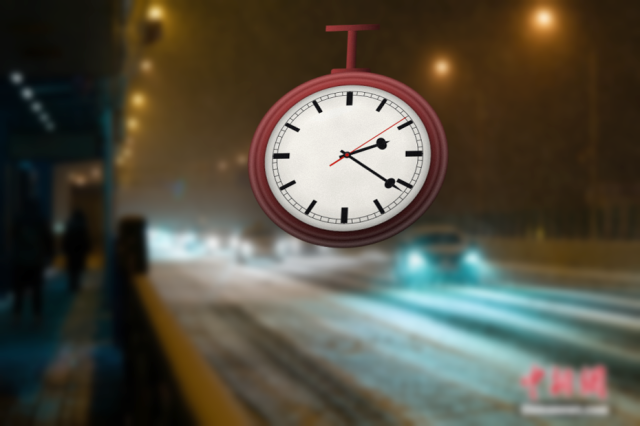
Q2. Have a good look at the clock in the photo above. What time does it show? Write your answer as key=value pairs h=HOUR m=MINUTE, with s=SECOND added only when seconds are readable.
h=2 m=21 s=9
